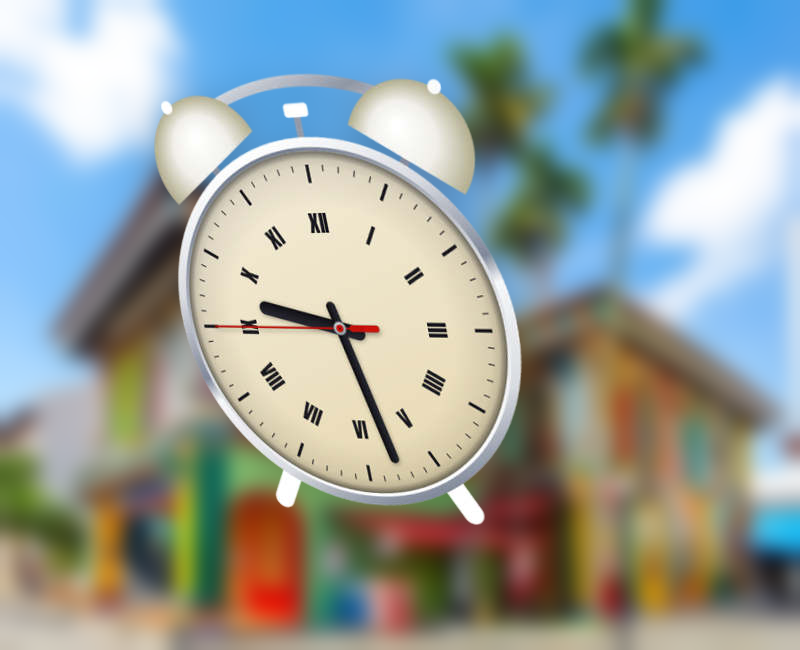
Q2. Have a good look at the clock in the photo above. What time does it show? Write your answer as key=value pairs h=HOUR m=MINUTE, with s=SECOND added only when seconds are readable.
h=9 m=27 s=45
